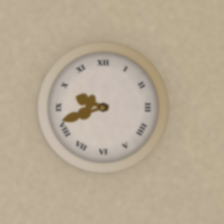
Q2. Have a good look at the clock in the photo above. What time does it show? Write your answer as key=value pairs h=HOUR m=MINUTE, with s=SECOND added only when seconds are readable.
h=9 m=42
